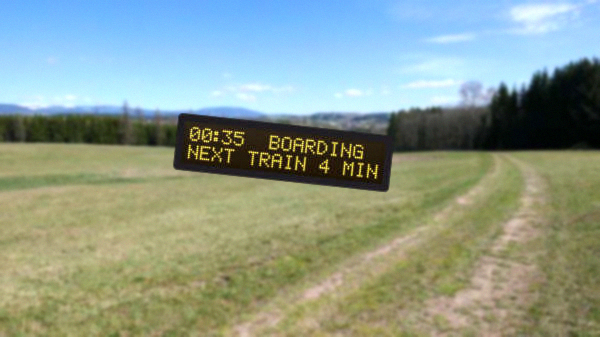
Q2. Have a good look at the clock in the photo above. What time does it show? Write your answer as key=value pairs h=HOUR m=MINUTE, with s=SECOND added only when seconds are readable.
h=0 m=35
